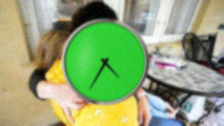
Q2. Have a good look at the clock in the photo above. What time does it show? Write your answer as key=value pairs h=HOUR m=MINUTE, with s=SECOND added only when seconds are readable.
h=4 m=35
